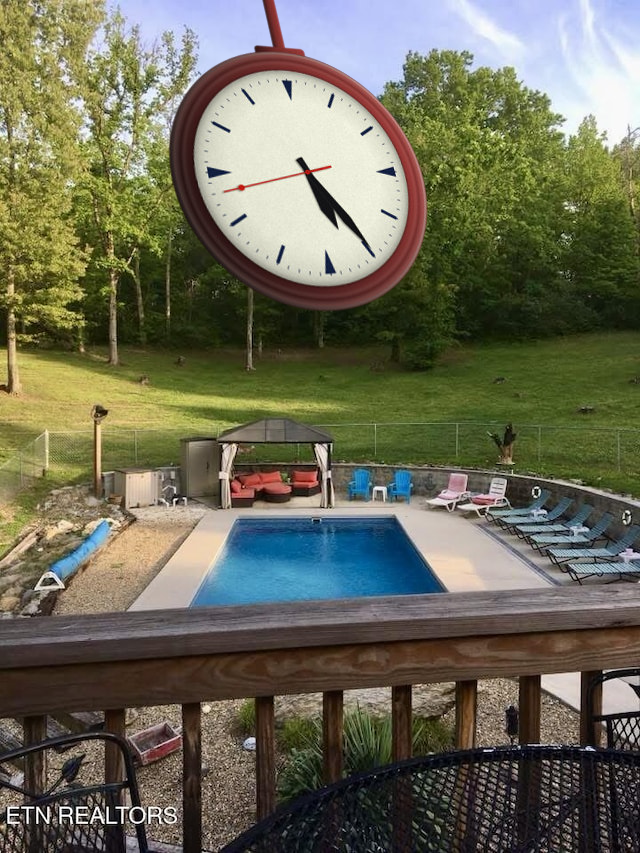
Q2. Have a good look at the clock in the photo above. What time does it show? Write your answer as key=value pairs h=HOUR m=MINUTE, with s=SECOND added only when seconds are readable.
h=5 m=24 s=43
